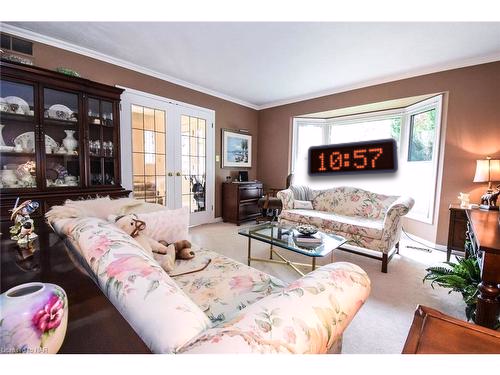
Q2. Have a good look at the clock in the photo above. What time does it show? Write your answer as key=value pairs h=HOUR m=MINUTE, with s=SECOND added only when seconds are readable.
h=10 m=57
